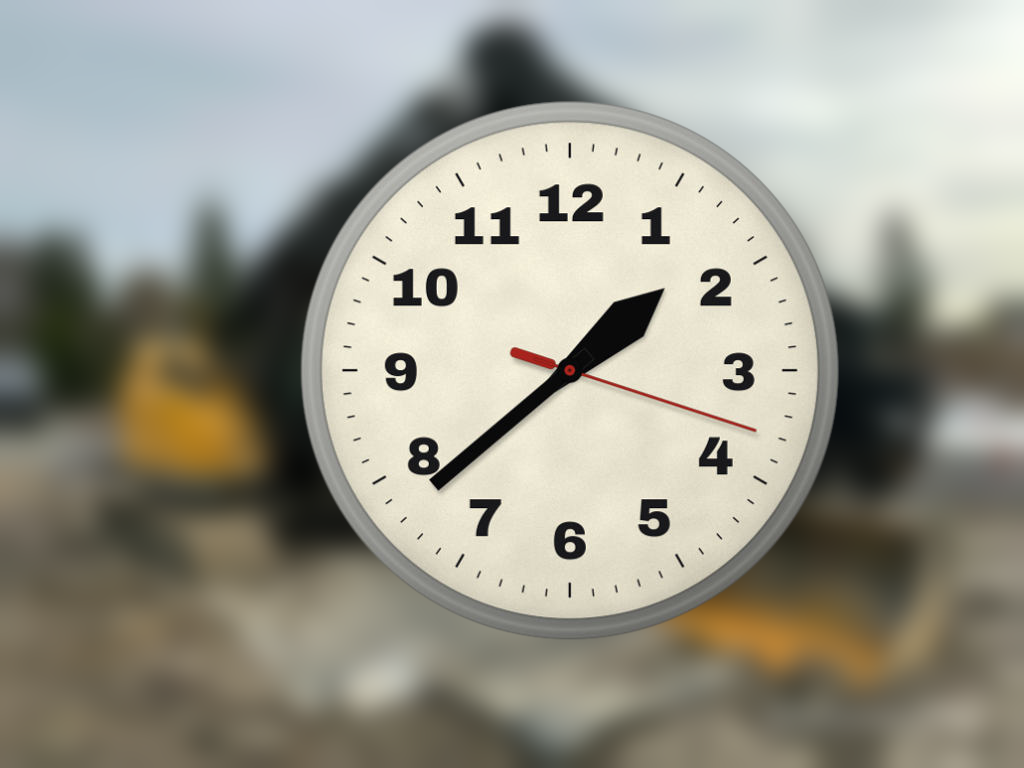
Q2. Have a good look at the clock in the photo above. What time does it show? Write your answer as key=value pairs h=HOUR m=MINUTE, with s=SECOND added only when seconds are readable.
h=1 m=38 s=18
